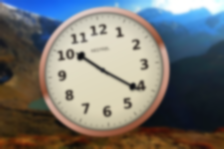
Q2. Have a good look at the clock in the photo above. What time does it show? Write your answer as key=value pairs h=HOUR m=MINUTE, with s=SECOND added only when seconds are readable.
h=10 m=21
